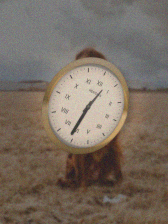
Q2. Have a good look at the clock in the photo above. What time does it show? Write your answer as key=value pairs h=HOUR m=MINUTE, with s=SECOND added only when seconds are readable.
h=12 m=31
